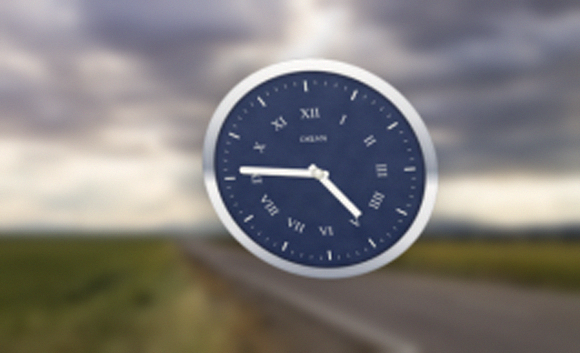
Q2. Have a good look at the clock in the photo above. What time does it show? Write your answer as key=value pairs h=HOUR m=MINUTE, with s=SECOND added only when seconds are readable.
h=4 m=46
